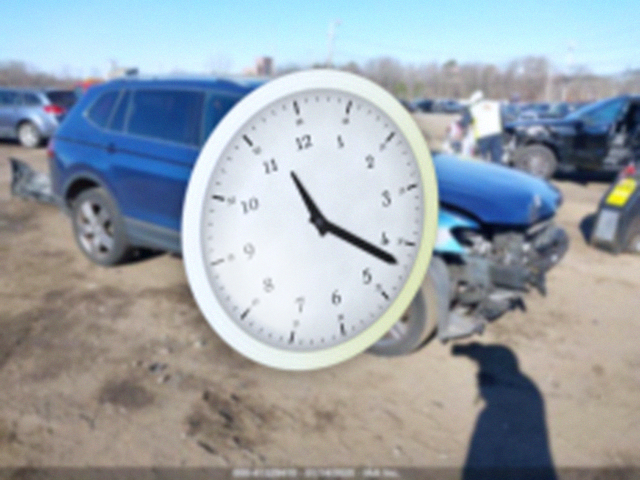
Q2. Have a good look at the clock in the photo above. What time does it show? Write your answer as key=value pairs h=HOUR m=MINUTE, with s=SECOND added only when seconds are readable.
h=11 m=22
